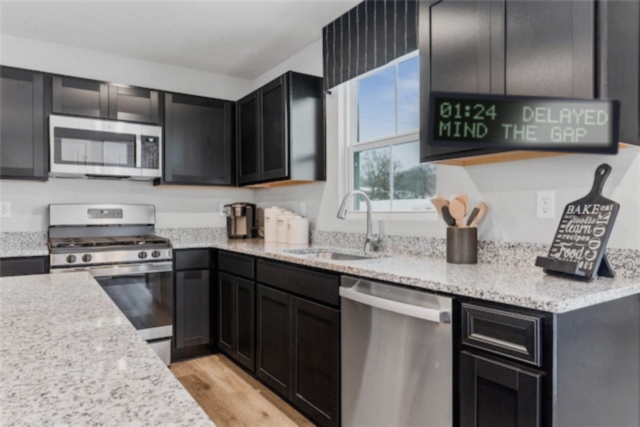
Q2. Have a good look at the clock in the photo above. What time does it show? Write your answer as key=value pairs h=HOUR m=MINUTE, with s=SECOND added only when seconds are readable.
h=1 m=24
